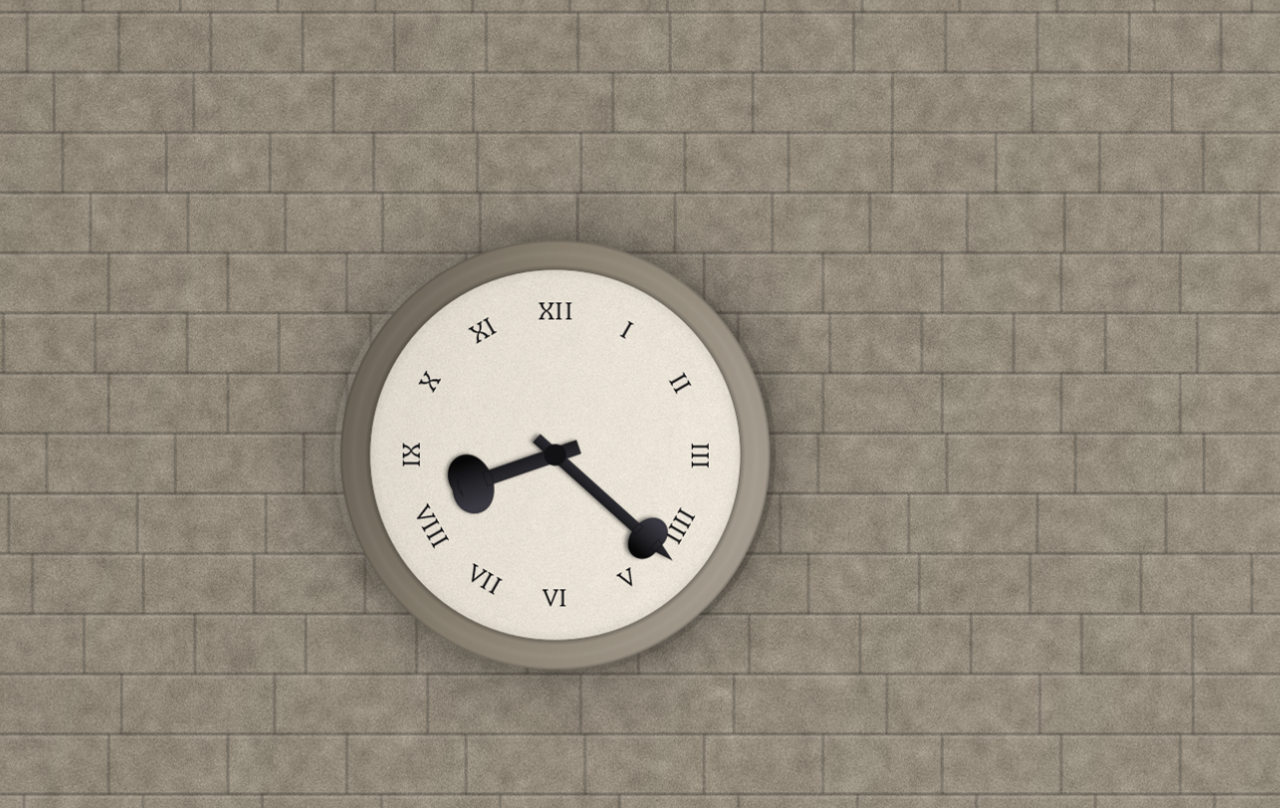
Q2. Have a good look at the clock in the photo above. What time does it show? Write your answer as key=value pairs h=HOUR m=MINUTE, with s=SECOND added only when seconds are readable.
h=8 m=22
